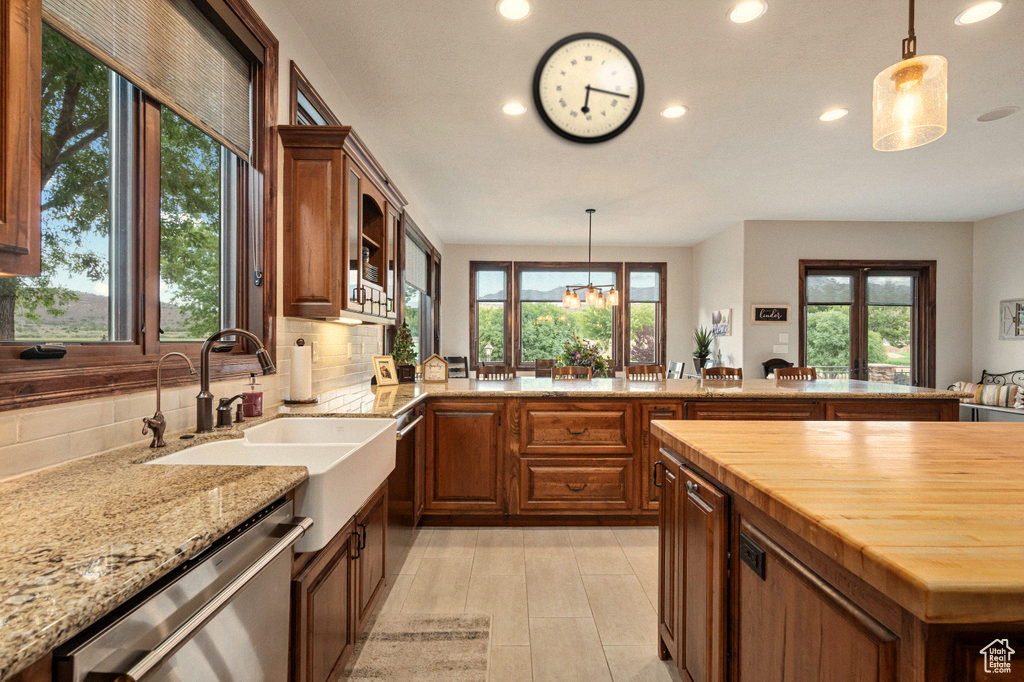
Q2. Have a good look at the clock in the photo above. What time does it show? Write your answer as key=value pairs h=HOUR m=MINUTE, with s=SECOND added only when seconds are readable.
h=6 m=17
